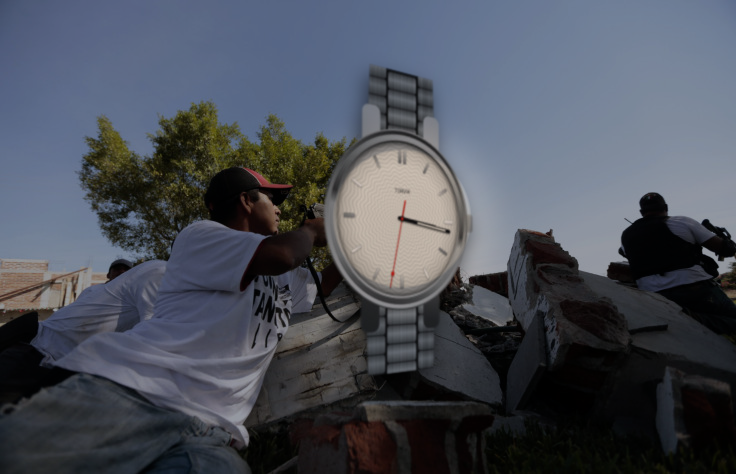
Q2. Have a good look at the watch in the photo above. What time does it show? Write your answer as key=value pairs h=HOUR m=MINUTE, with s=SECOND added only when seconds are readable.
h=3 m=16 s=32
